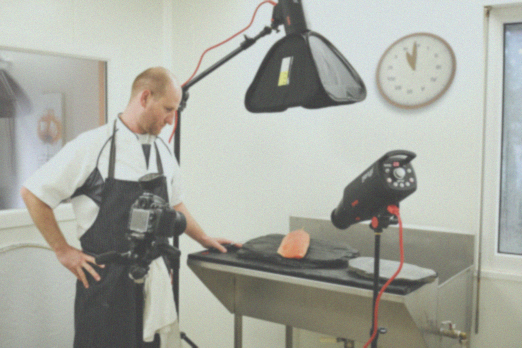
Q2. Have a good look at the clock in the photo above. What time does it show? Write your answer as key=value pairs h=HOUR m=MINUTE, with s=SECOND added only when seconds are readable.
h=10 m=59
